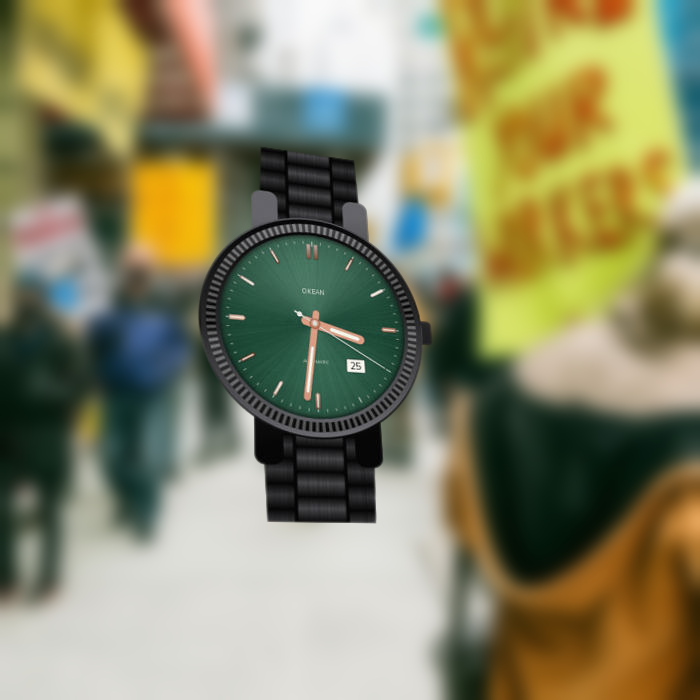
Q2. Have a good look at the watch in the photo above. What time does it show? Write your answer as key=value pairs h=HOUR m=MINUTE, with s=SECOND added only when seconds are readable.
h=3 m=31 s=20
